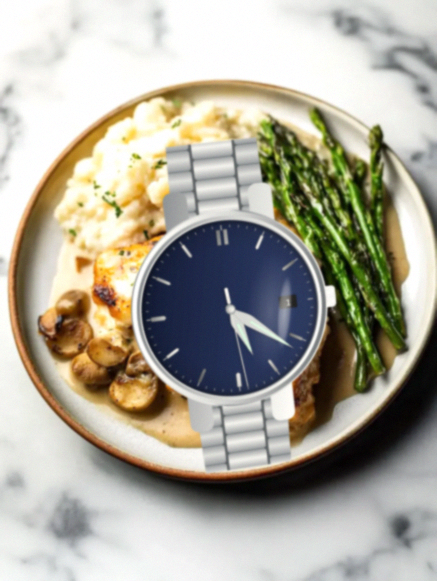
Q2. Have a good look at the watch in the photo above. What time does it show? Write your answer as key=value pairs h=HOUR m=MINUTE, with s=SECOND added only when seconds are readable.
h=5 m=21 s=29
